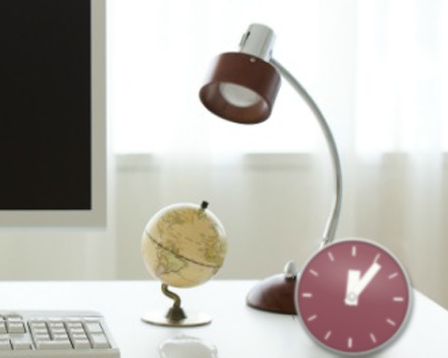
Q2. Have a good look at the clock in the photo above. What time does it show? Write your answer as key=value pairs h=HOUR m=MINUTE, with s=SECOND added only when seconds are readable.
h=12 m=6
